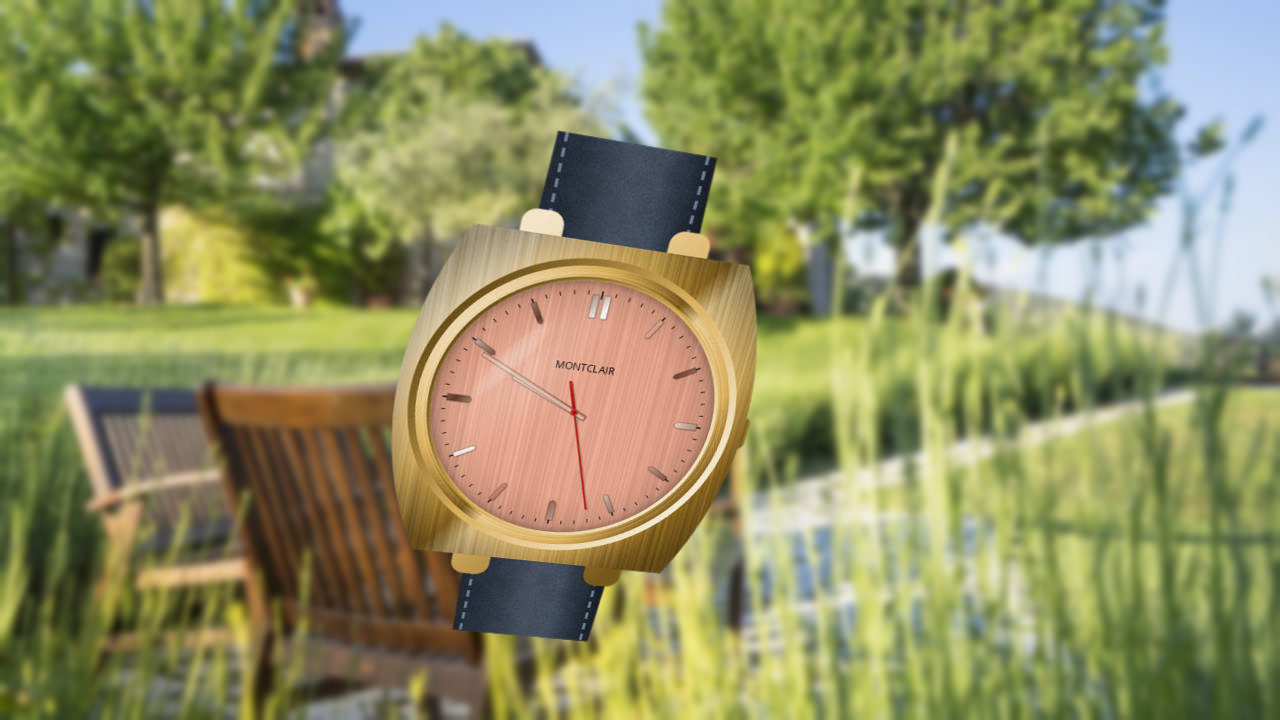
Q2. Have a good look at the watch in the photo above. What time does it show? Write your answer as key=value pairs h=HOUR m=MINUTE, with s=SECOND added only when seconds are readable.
h=9 m=49 s=27
